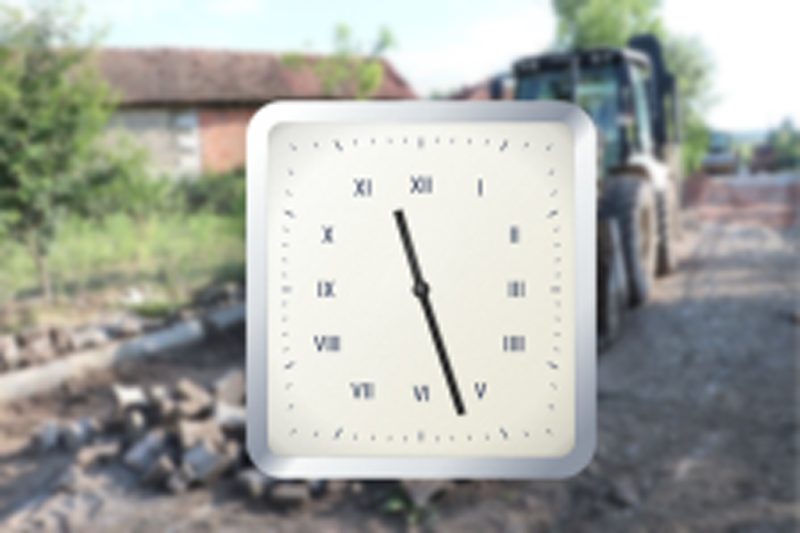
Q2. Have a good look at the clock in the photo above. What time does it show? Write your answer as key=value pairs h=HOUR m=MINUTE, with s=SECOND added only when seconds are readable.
h=11 m=27
